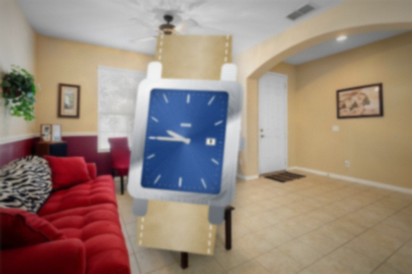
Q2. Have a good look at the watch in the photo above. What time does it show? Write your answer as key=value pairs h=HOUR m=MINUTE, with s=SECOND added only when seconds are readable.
h=9 m=45
